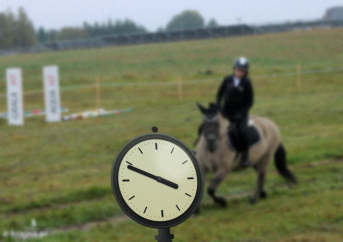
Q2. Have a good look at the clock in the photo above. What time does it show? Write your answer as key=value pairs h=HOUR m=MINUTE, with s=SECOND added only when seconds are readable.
h=3 m=49
